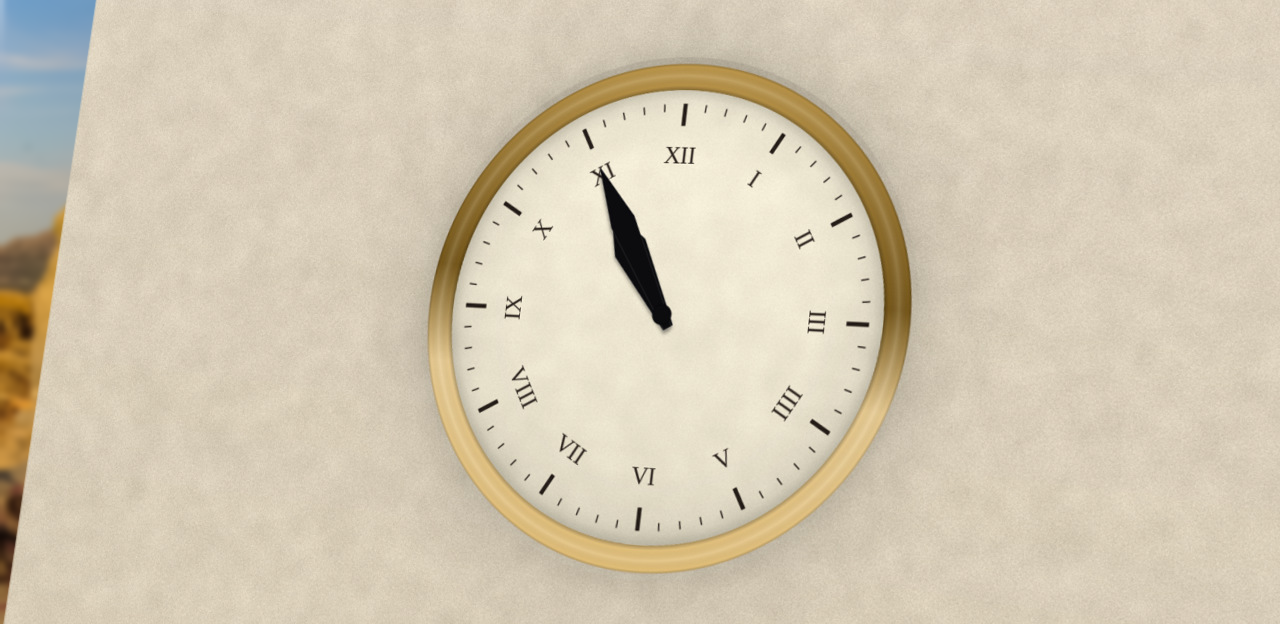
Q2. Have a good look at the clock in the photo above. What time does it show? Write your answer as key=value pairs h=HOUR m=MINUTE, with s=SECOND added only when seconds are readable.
h=10 m=55
